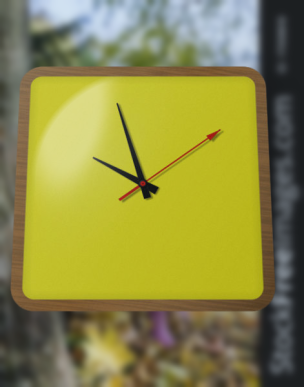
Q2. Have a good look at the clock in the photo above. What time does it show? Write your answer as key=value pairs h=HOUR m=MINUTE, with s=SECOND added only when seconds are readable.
h=9 m=57 s=9
